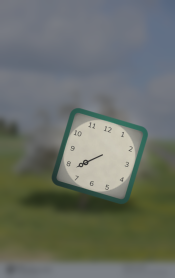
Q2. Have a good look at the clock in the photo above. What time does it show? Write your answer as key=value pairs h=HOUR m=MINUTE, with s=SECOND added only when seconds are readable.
h=7 m=38
